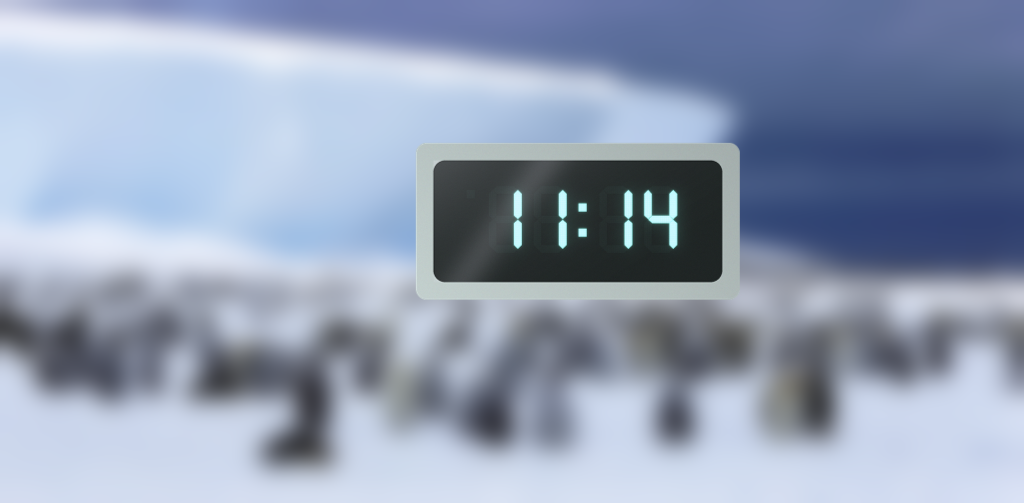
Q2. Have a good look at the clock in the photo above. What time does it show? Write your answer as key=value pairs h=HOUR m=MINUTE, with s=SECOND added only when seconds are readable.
h=11 m=14
